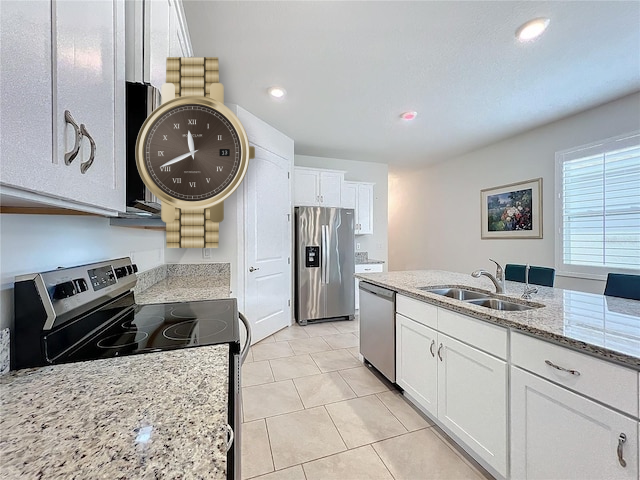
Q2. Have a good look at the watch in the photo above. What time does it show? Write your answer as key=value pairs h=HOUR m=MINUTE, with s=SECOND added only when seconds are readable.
h=11 m=41
